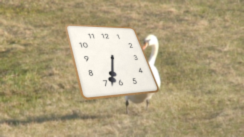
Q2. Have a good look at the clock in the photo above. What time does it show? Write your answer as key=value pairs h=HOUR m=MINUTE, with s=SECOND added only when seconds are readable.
h=6 m=33
